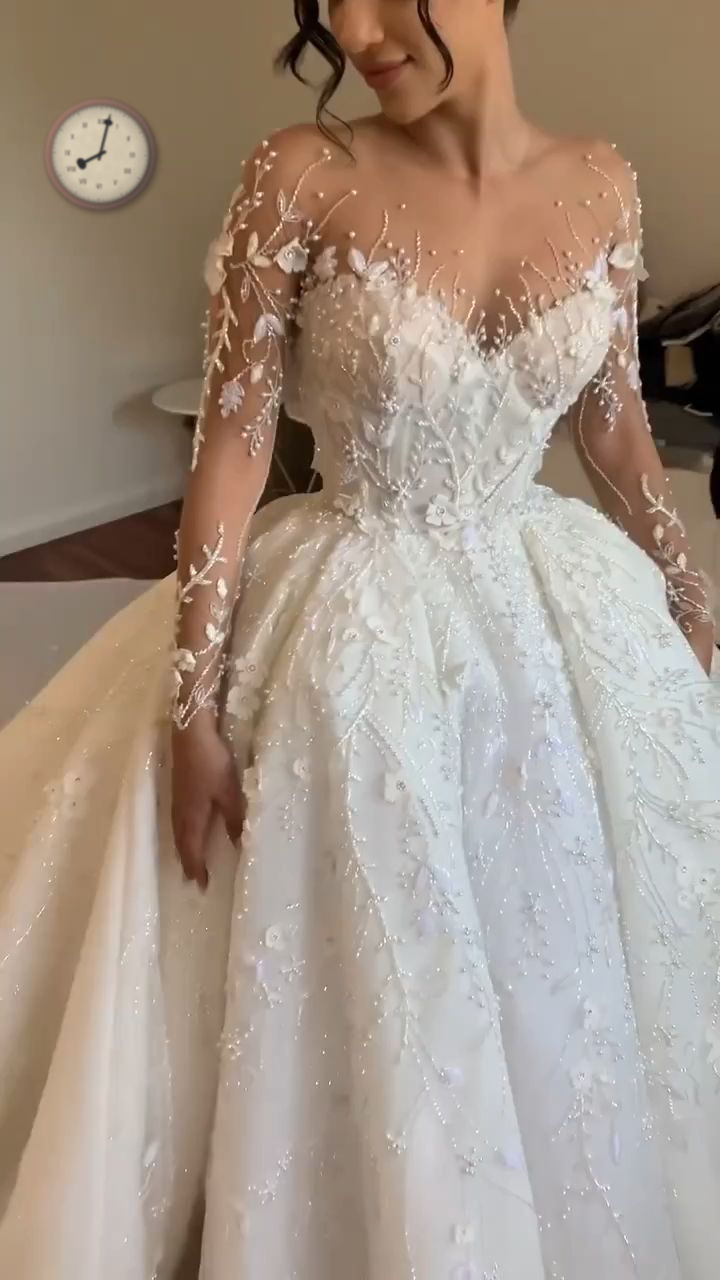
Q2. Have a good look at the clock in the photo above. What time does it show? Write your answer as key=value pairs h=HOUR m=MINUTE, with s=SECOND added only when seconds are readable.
h=8 m=2
